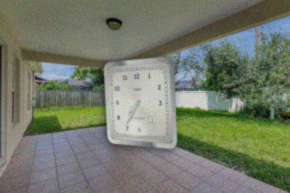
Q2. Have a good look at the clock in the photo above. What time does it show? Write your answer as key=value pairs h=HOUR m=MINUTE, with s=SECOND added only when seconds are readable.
h=7 m=36
